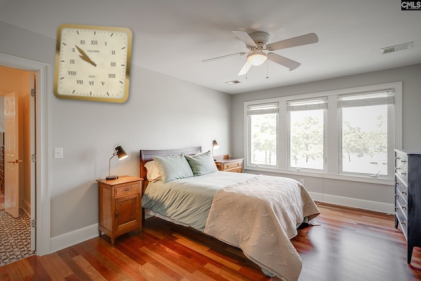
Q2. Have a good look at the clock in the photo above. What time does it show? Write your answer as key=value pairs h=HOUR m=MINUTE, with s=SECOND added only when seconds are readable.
h=9 m=52
